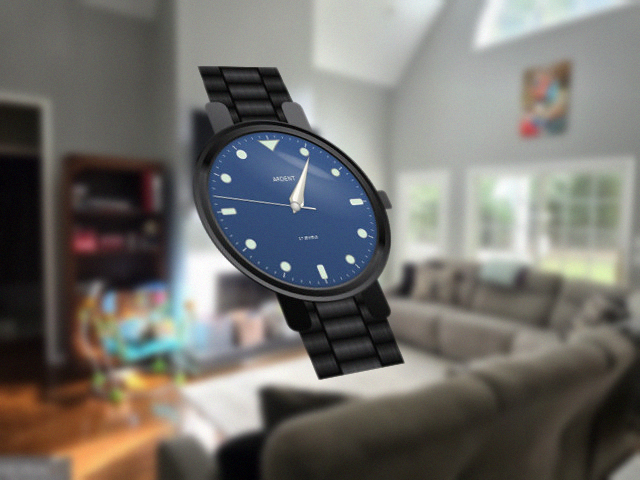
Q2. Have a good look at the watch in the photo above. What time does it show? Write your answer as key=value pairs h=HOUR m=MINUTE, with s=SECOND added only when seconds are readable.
h=1 m=5 s=47
